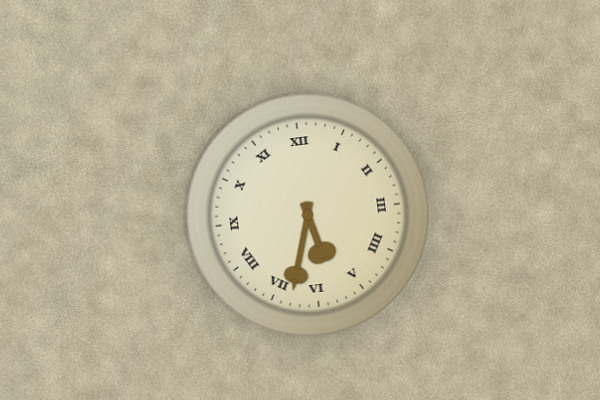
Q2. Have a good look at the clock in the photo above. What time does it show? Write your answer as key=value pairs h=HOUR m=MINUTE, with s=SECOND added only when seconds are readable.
h=5 m=33
